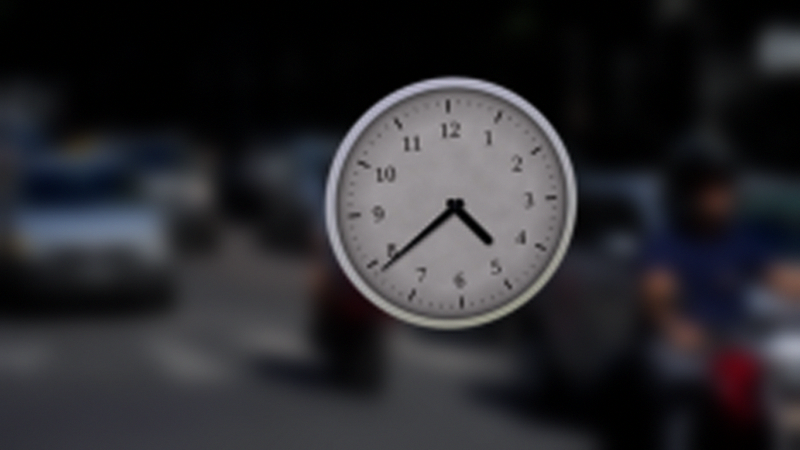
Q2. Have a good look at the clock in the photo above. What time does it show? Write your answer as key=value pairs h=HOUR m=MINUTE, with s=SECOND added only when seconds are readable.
h=4 m=39
